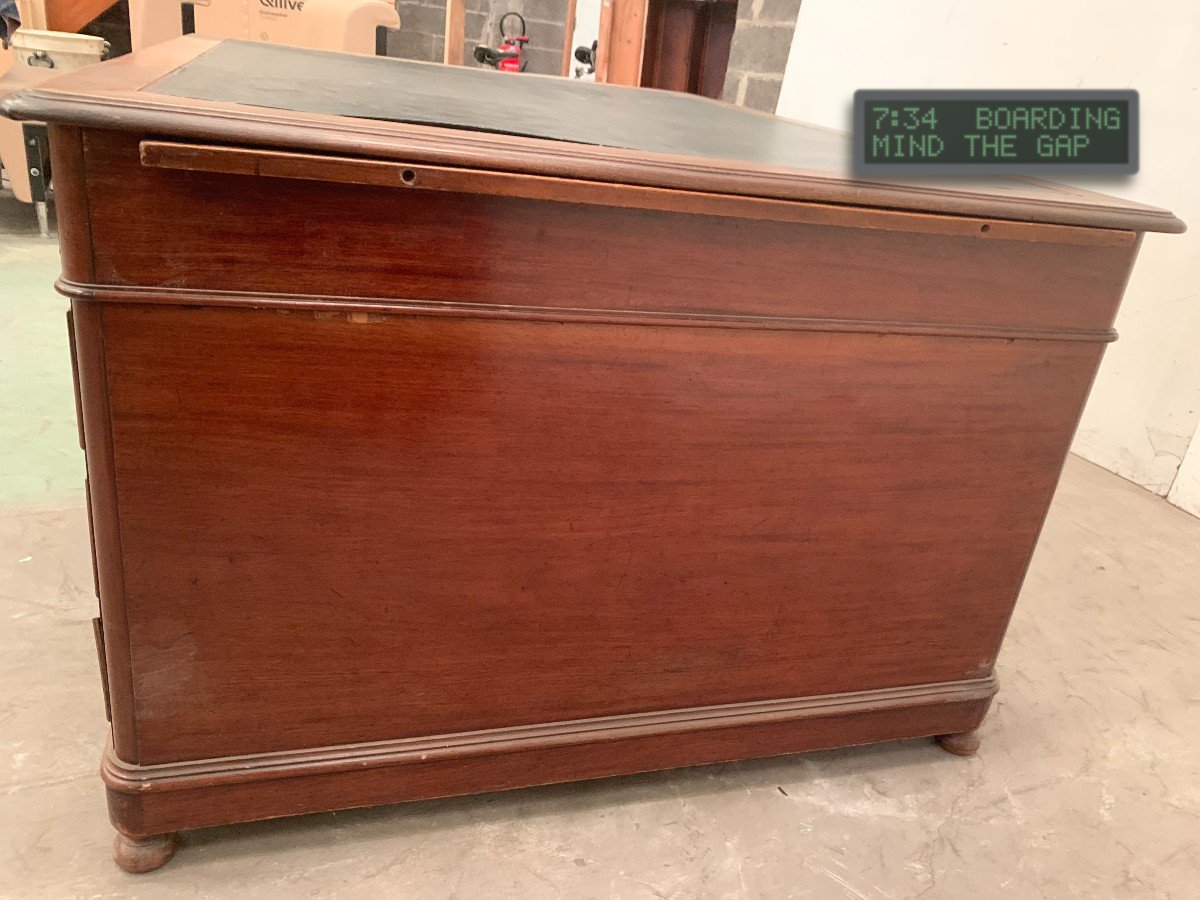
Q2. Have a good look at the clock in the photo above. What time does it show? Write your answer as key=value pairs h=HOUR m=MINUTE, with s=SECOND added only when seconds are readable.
h=7 m=34
